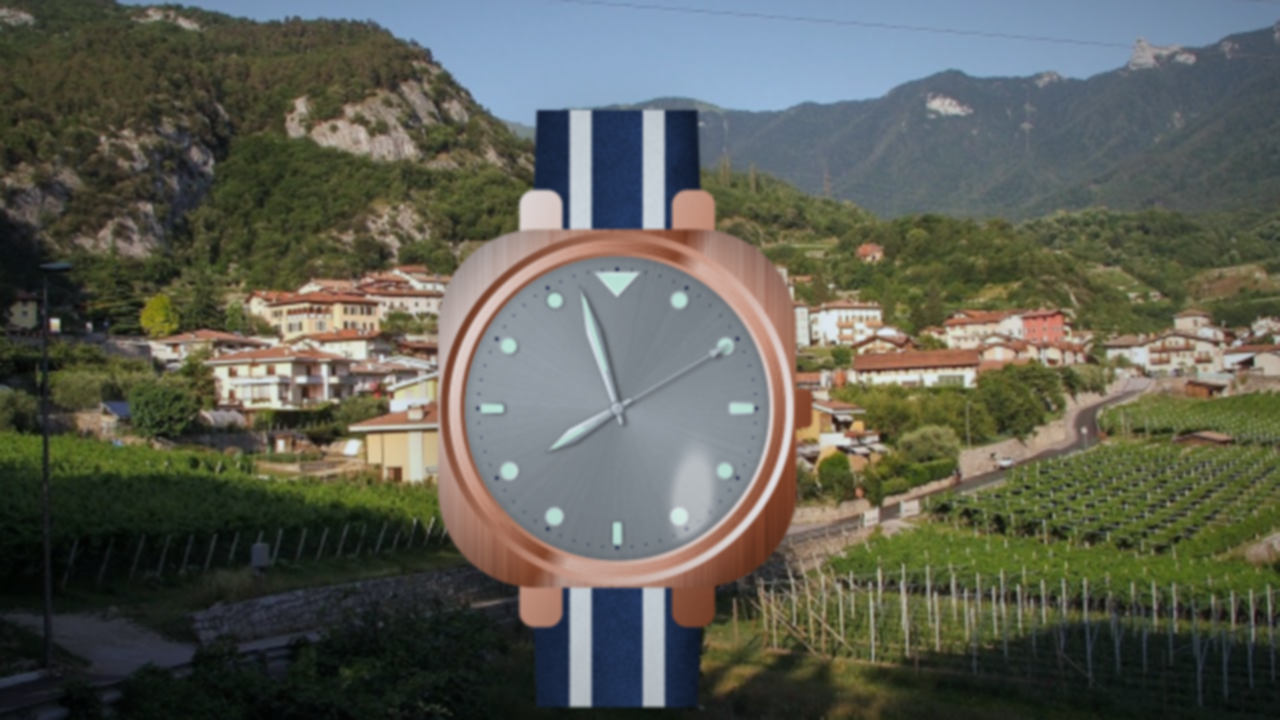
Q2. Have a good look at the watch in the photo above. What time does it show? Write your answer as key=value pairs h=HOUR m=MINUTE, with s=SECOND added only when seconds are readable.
h=7 m=57 s=10
